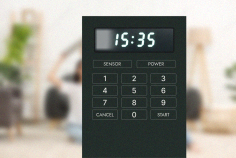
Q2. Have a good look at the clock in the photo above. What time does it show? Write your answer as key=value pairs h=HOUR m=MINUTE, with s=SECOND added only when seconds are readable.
h=15 m=35
